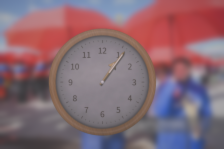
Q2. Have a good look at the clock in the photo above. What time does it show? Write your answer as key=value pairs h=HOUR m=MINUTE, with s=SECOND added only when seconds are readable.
h=1 m=6
